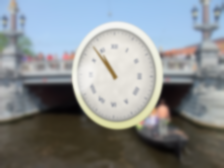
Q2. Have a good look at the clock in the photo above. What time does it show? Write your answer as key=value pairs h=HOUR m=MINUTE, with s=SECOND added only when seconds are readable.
h=10 m=53
